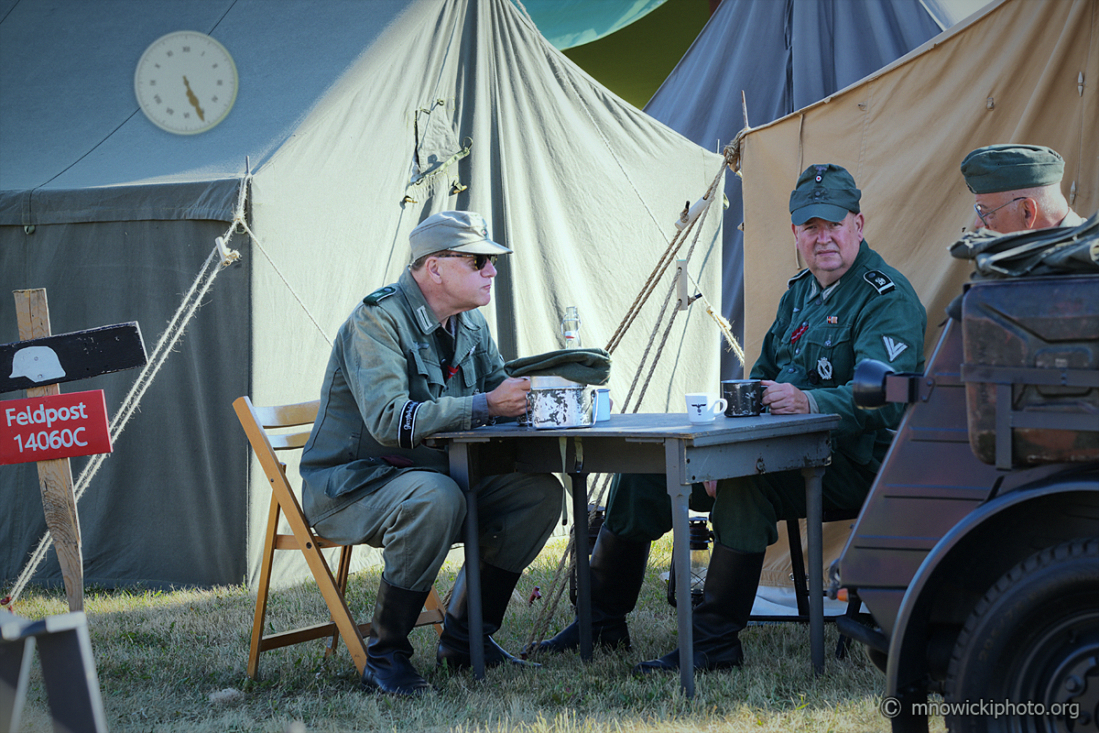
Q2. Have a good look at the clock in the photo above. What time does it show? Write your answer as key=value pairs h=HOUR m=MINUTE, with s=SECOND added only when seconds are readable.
h=5 m=26
